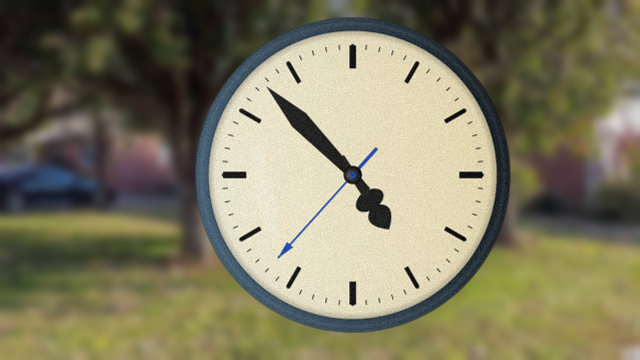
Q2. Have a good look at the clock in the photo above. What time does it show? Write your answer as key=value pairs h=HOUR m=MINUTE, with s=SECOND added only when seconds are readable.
h=4 m=52 s=37
